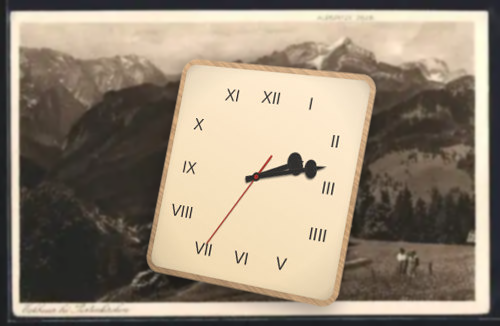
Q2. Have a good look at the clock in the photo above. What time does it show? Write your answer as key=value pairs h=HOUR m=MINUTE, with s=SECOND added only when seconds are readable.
h=2 m=12 s=35
